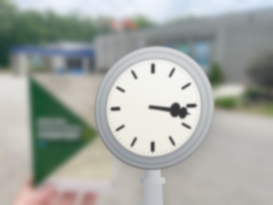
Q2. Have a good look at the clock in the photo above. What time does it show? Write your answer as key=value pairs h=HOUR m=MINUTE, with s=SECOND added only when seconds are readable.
h=3 m=17
